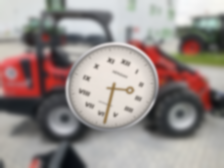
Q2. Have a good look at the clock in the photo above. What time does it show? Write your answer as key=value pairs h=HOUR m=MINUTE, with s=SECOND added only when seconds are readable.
h=2 m=28
